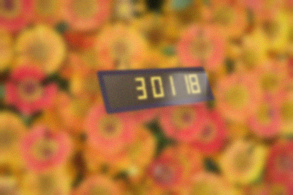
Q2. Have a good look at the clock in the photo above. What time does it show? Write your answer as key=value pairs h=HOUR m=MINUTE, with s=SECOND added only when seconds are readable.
h=3 m=1 s=18
